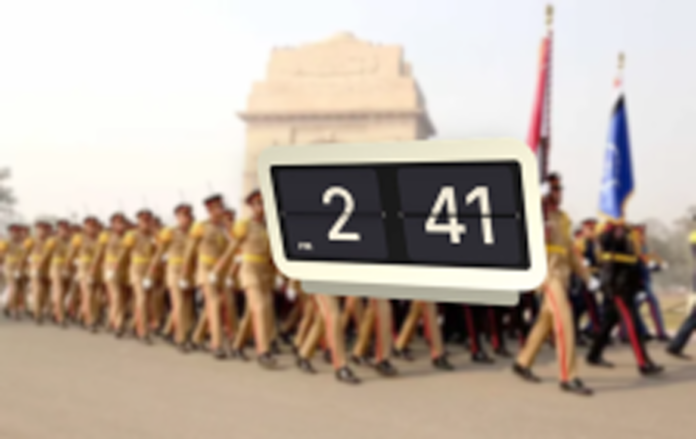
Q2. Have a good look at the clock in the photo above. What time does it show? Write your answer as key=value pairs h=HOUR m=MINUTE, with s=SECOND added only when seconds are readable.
h=2 m=41
